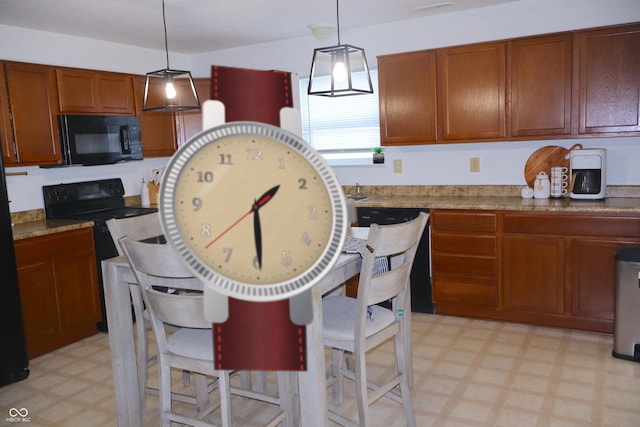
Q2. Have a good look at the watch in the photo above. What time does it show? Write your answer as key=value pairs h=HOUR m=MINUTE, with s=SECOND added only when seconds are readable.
h=1 m=29 s=38
